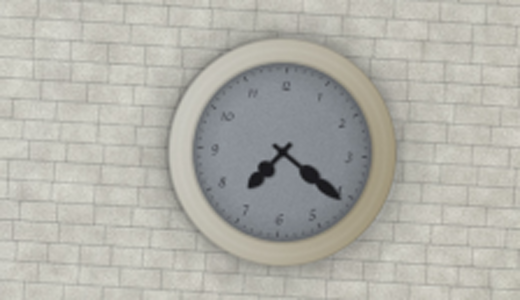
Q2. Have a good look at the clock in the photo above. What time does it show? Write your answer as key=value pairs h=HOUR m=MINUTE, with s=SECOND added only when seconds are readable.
h=7 m=21
